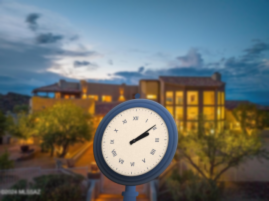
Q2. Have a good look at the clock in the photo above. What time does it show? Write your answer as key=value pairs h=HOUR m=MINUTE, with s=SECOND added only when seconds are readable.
h=2 m=9
